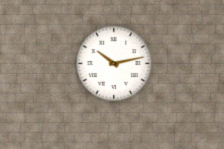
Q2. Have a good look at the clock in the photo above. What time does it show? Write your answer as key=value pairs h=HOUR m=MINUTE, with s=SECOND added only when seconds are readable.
h=10 m=13
